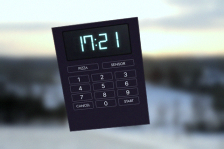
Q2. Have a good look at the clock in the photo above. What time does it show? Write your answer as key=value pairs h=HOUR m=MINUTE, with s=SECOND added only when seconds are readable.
h=17 m=21
